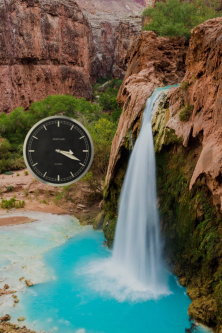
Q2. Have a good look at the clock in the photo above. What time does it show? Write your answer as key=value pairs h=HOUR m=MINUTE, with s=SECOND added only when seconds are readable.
h=3 m=19
